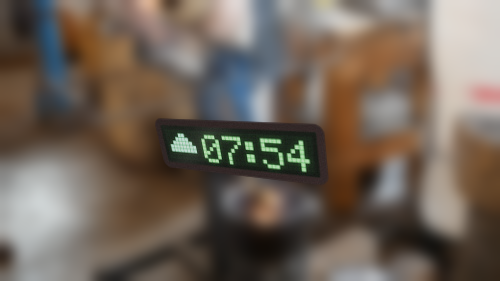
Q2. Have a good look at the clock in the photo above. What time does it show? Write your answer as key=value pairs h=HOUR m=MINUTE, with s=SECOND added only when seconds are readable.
h=7 m=54
